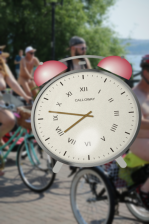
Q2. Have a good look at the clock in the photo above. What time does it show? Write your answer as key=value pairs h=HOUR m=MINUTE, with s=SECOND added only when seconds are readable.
h=7 m=47
